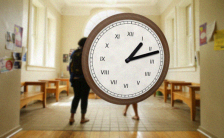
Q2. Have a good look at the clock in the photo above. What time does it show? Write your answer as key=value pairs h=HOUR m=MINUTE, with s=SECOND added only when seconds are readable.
h=1 m=12
